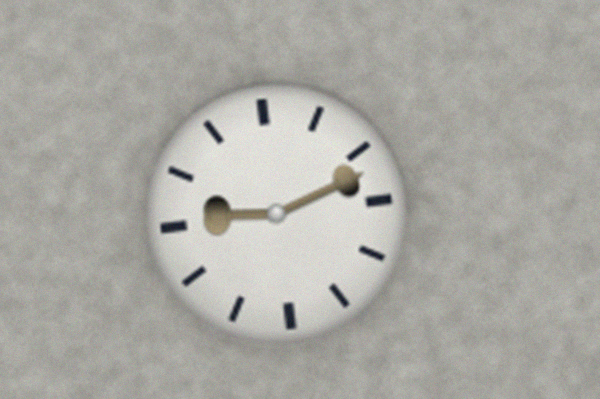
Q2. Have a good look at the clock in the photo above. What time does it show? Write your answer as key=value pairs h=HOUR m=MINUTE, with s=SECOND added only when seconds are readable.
h=9 m=12
